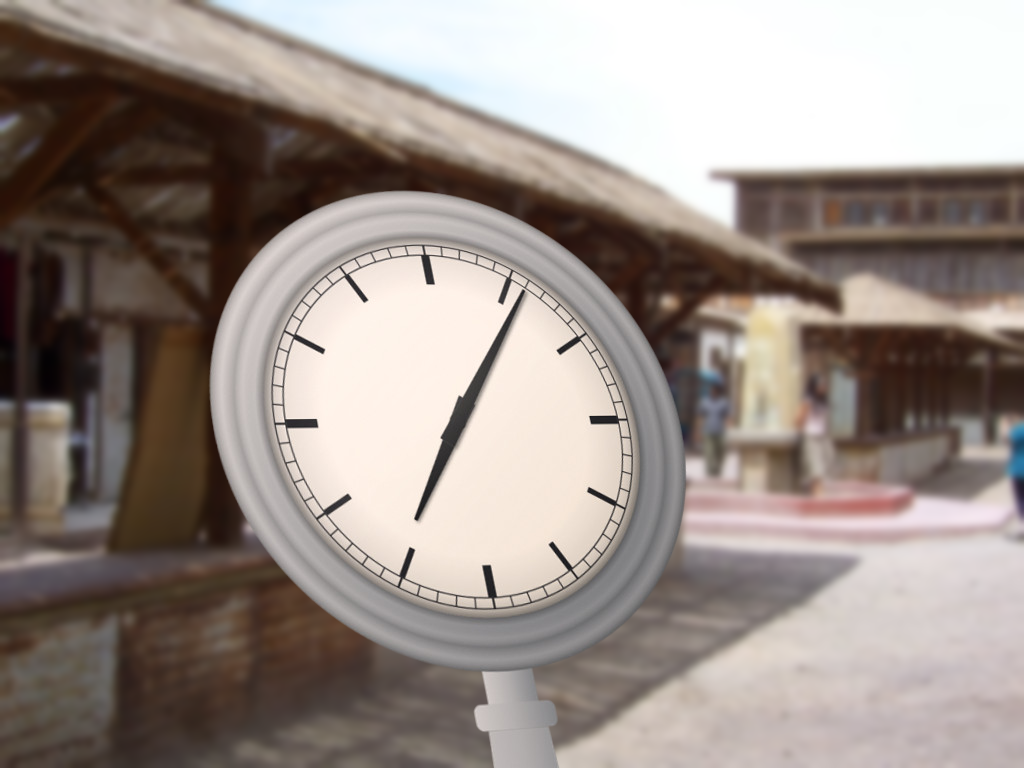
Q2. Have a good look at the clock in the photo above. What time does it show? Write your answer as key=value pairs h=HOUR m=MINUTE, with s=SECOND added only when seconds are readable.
h=7 m=6
